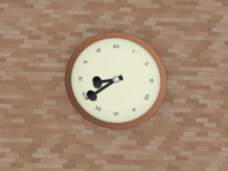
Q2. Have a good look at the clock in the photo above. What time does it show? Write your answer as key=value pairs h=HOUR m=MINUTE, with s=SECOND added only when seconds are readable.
h=8 m=39
